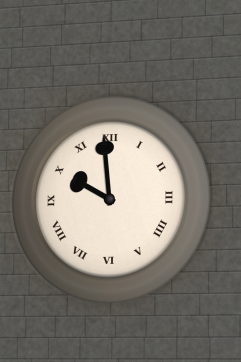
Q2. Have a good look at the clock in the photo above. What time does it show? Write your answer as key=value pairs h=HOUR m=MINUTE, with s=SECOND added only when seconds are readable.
h=9 m=59
